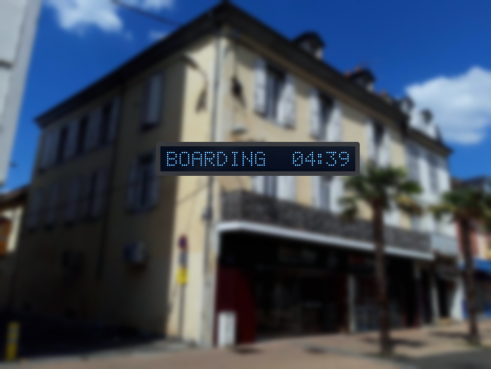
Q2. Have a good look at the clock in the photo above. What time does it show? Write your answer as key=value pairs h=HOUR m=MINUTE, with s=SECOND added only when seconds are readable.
h=4 m=39
